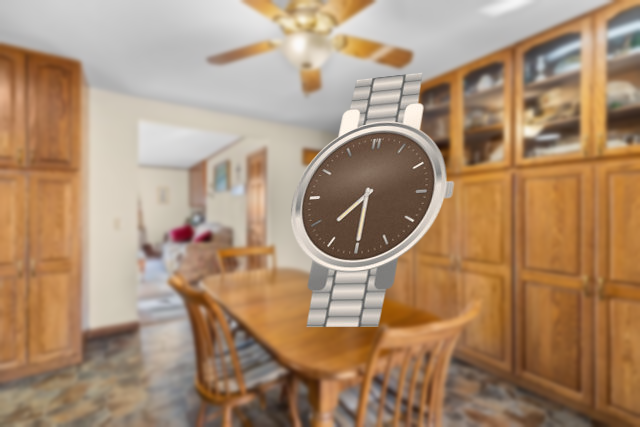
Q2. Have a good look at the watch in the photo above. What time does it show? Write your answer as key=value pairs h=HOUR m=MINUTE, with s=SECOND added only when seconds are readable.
h=7 m=30
